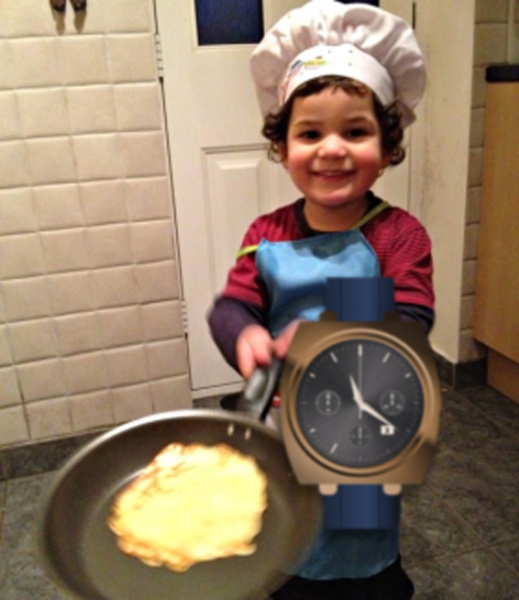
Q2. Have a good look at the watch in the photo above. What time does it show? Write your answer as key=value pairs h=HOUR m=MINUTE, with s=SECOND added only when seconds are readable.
h=11 m=21
